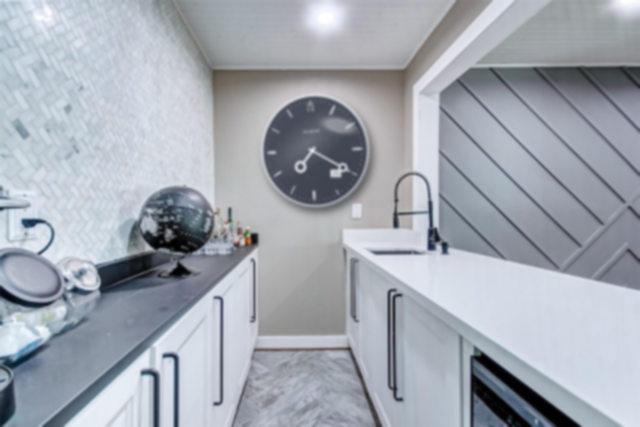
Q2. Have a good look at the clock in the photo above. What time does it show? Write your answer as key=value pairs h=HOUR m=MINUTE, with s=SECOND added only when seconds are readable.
h=7 m=20
